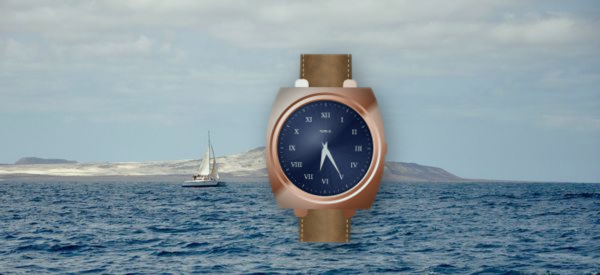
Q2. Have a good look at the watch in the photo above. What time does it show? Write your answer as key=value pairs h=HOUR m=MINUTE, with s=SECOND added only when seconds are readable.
h=6 m=25
